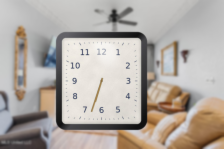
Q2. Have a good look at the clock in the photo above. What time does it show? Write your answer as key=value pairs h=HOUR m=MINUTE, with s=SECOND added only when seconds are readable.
h=6 m=33
